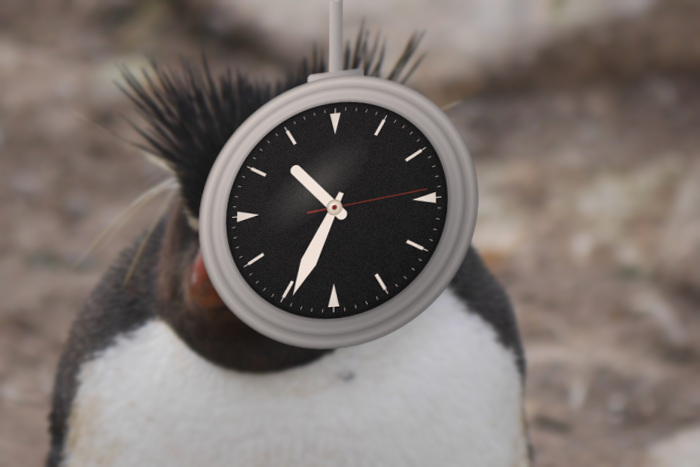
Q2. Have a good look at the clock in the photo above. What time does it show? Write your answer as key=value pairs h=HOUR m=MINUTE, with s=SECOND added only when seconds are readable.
h=10 m=34 s=14
